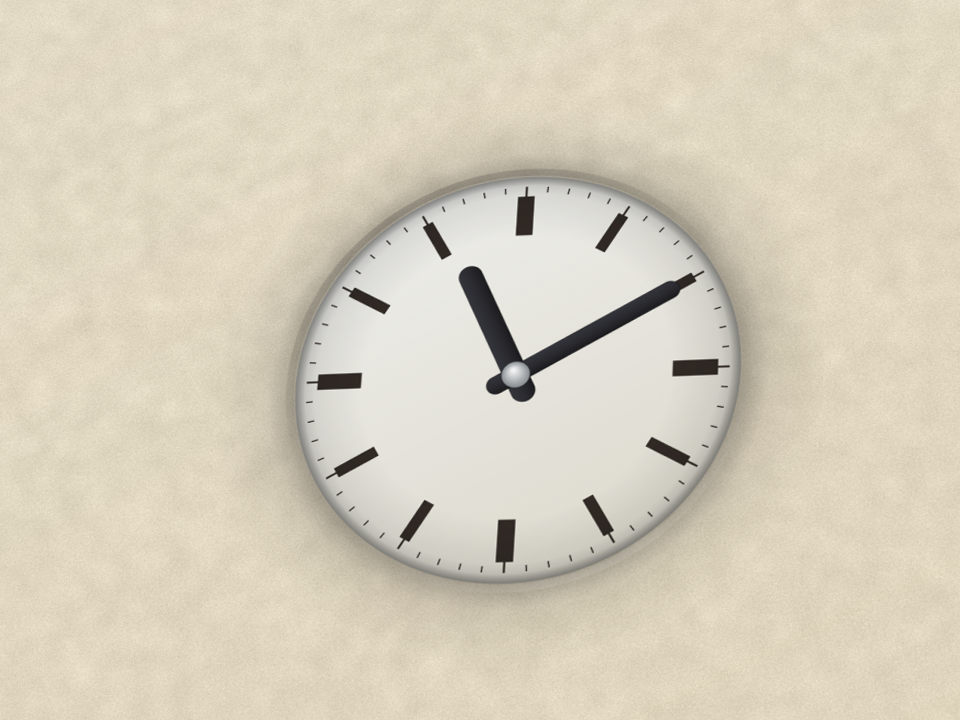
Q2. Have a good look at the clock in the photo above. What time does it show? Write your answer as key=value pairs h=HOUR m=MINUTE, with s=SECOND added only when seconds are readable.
h=11 m=10
